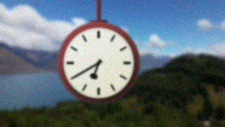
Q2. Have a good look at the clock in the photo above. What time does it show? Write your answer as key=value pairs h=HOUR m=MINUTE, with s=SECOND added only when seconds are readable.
h=6 m=40
